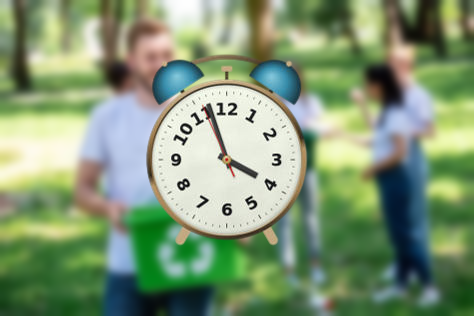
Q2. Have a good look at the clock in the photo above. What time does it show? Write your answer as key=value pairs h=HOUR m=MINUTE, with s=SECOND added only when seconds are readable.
h=3 m=56 s=56
